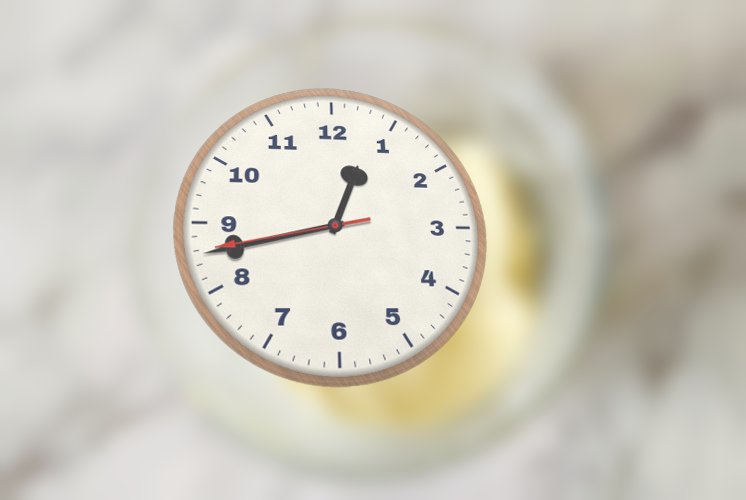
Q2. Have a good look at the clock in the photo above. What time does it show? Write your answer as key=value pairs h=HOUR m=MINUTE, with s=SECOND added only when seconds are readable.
h=12 m=42 s=43
